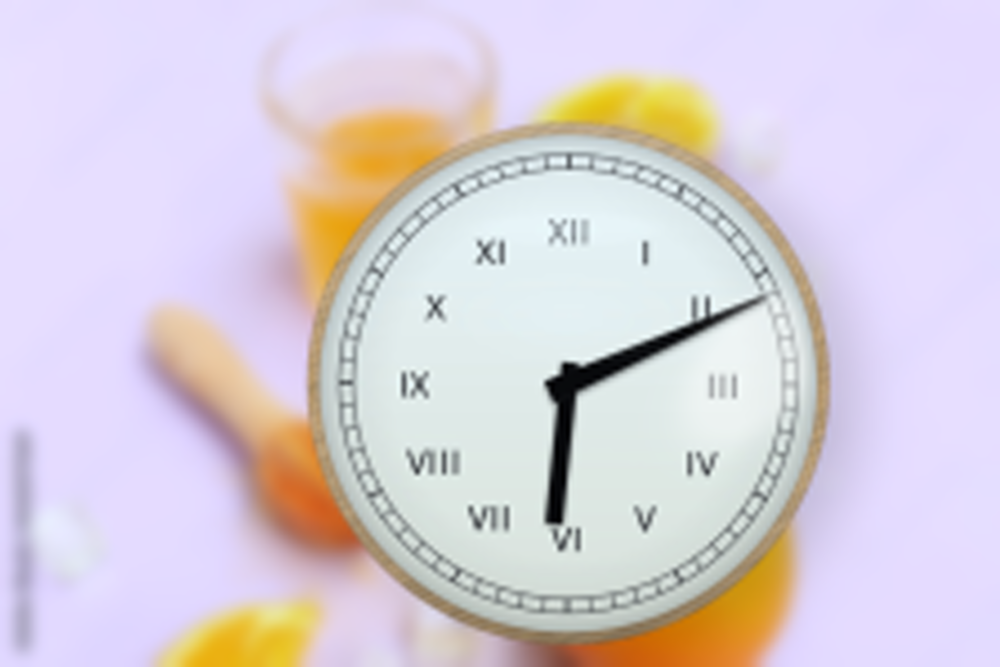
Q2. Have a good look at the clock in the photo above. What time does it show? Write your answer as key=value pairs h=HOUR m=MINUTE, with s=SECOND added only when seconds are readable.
h=6 m=11
